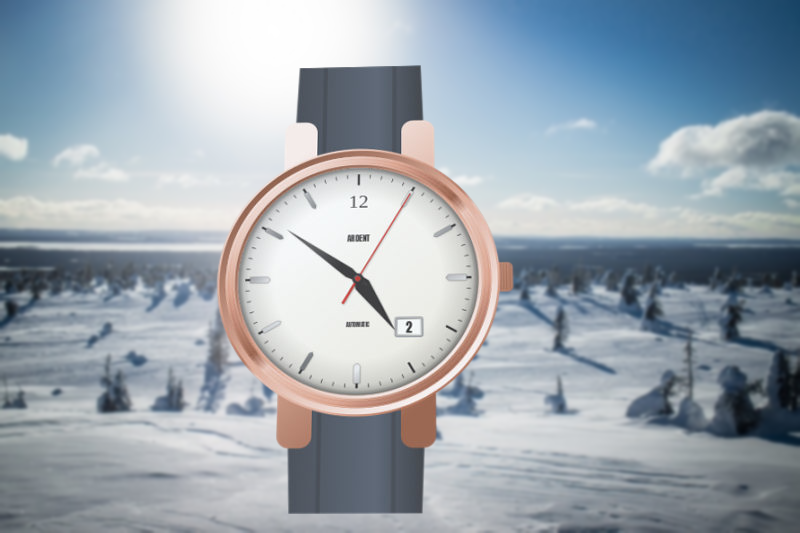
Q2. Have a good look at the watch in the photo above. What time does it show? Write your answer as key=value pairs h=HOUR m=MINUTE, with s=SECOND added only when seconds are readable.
h=4 m=51 s=5
